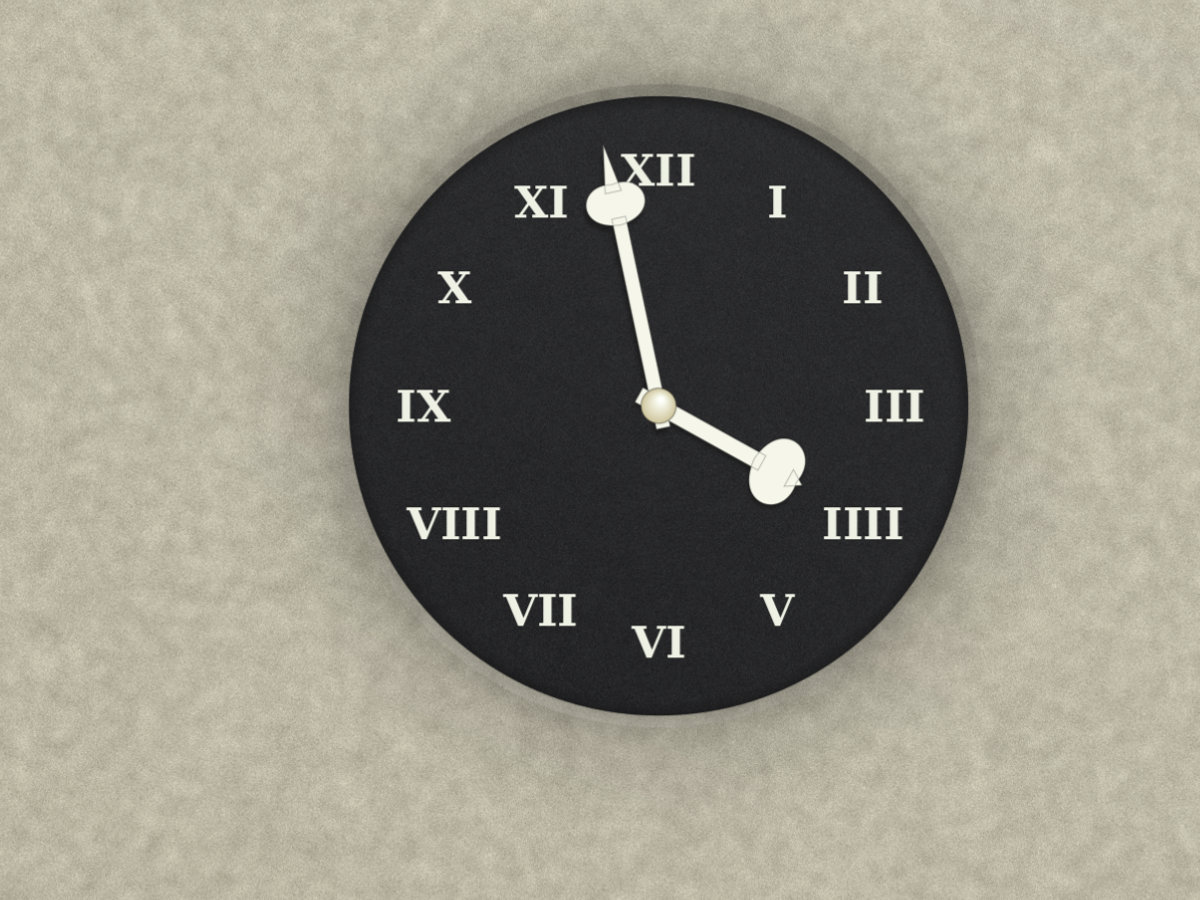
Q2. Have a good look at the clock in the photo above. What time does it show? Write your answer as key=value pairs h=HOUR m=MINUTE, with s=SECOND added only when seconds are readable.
h=3 m=58
